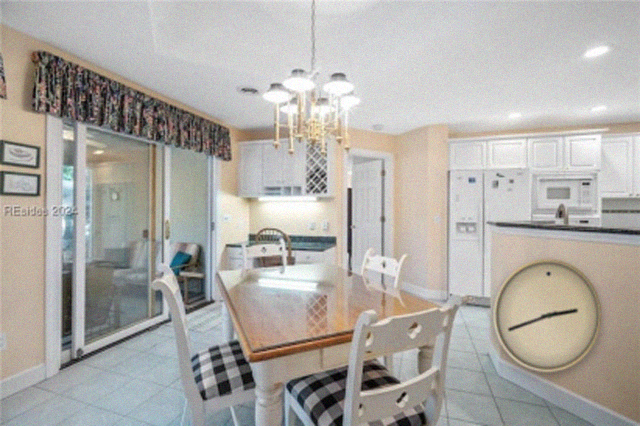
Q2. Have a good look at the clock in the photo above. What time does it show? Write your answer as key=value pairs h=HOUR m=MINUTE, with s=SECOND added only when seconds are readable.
h=2 m=42
